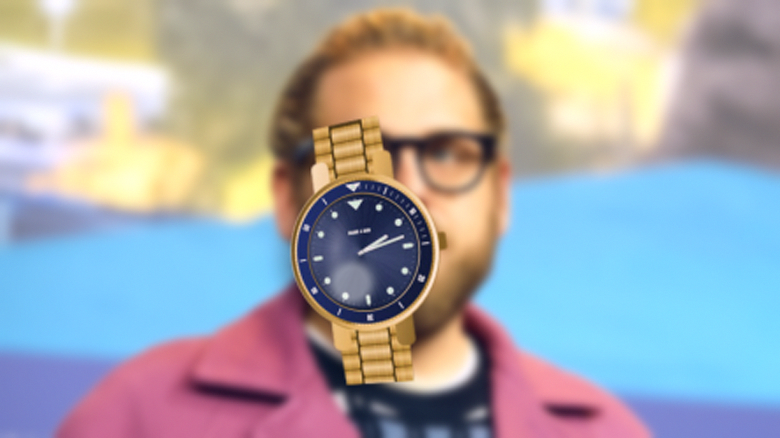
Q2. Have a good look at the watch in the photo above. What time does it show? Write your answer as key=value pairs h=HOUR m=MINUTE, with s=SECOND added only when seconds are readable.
h=2 m=13
